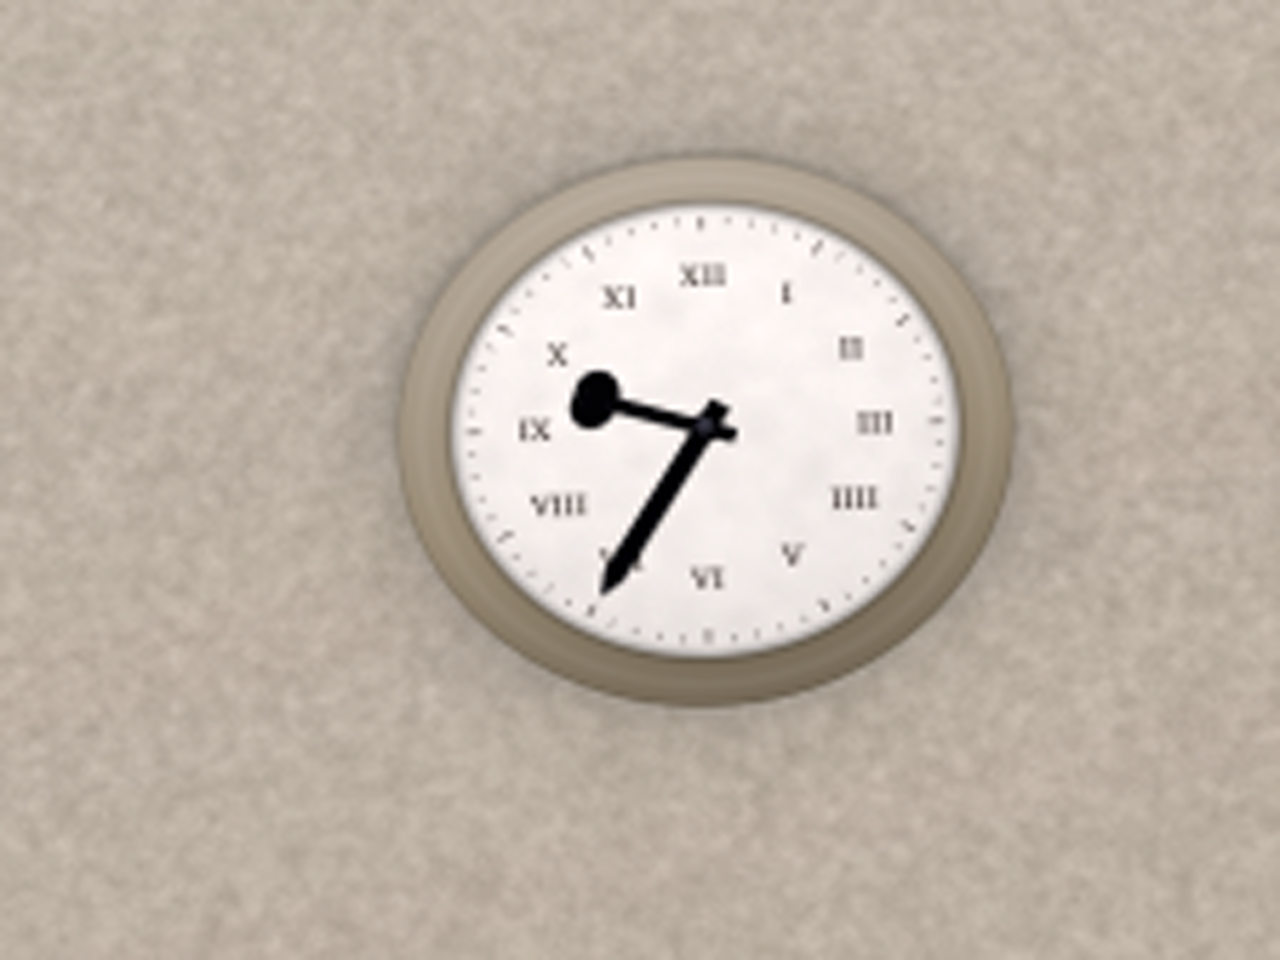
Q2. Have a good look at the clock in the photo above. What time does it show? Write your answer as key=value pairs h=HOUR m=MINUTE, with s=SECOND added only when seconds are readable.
h=9 m=35
